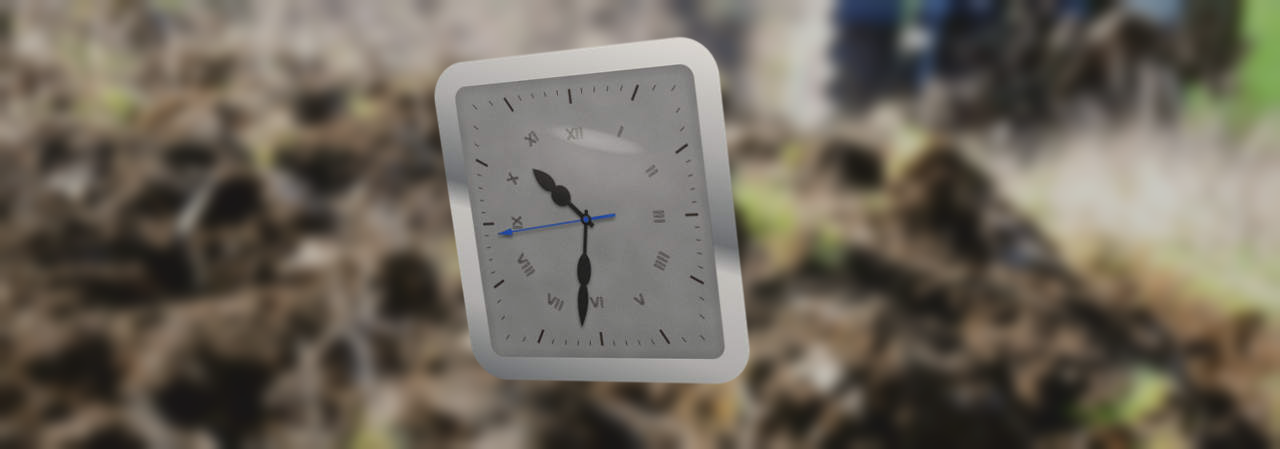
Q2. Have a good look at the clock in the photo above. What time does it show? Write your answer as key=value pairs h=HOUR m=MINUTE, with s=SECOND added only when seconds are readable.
h=10 m=31 s=44
